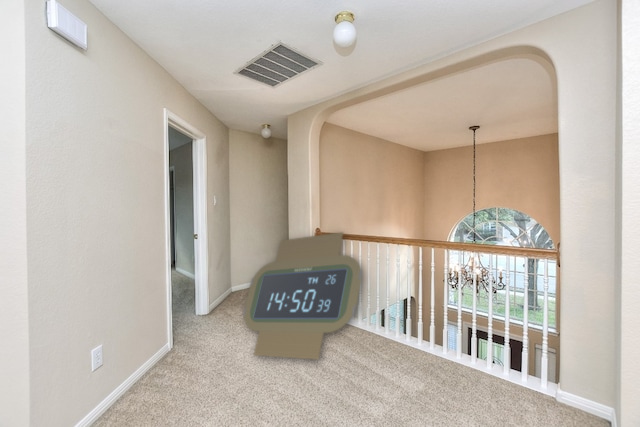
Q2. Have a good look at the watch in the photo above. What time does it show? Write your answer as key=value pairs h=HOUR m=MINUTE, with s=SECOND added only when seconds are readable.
h=14 m=50 s=39
